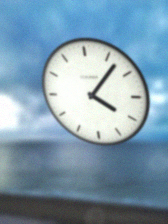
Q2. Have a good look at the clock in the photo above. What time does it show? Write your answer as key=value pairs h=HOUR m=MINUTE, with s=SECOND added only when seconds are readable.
h=4 m=7
